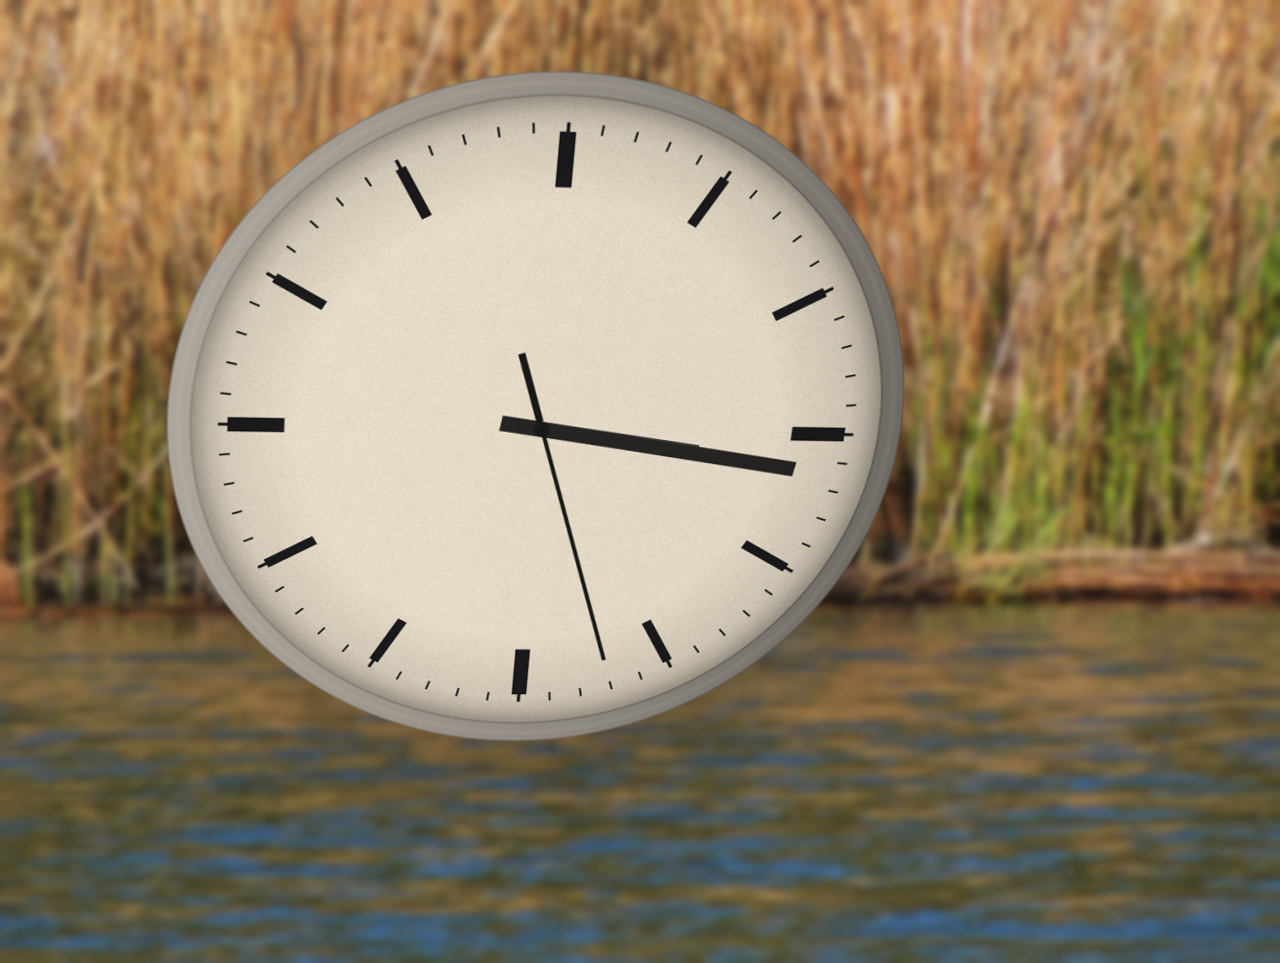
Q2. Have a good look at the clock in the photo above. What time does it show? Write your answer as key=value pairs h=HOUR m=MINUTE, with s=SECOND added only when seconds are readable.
h=3 m=16 s=27
